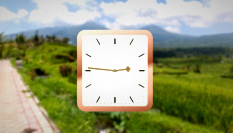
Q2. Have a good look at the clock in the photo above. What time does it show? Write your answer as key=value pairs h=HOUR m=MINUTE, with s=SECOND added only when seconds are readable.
h=2 m=46
